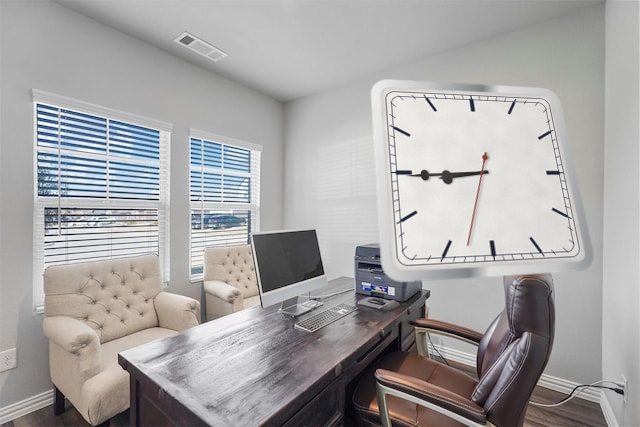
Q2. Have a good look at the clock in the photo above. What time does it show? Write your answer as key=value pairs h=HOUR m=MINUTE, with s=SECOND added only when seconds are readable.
h=8 m=44 s=33
